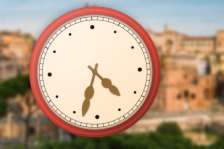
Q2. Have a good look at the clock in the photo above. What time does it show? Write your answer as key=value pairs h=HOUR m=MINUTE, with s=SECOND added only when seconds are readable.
h=4 m=33
